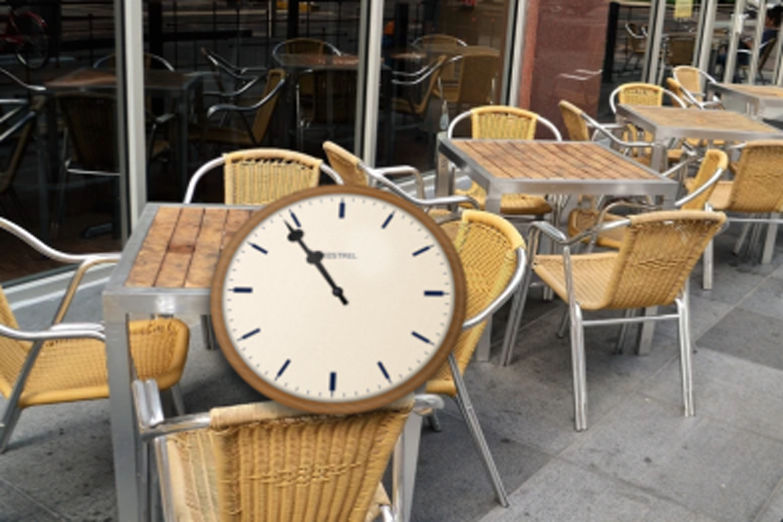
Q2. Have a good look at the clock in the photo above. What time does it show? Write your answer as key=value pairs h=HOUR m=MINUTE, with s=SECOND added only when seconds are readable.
h=10 m=54
